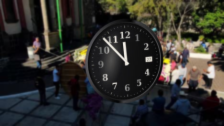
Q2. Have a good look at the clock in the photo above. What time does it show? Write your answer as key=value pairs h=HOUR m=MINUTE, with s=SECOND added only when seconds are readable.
h=11 m=53
